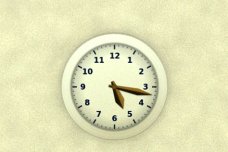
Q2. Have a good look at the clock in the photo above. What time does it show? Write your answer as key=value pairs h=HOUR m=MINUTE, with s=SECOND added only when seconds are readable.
h=5 m=17
